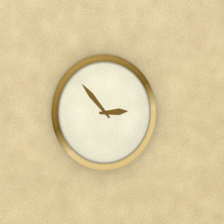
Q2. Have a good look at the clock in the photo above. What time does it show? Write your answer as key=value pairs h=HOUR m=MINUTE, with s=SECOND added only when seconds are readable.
h=2 m=53
